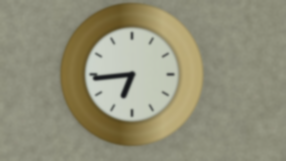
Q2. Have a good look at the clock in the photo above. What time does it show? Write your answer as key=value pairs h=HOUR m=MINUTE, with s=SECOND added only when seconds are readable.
h=6 m=44
